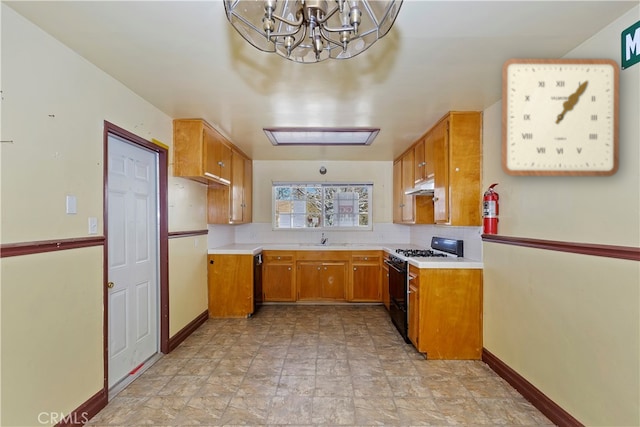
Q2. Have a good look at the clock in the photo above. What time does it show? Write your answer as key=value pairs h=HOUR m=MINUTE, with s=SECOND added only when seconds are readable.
h=1 m=6
